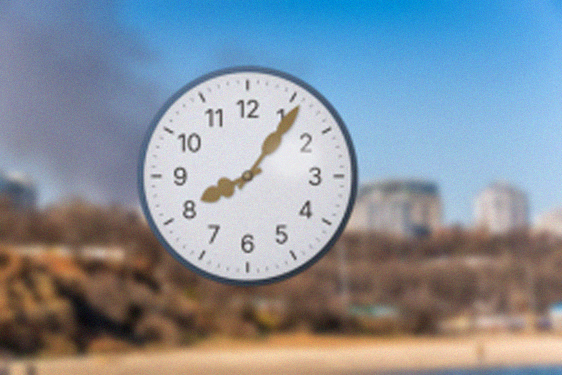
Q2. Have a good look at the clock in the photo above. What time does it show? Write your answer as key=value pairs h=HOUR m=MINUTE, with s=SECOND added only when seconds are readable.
h=8 m=6
